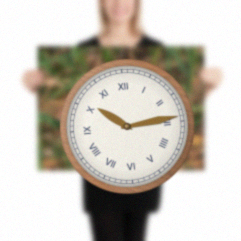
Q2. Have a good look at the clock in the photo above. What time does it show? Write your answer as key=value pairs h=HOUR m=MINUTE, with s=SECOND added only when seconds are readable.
h=10 m=14
